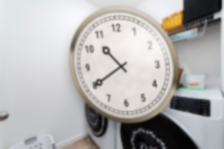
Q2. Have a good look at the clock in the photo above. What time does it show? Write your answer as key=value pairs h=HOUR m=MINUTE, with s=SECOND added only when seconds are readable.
h=10 m=40
